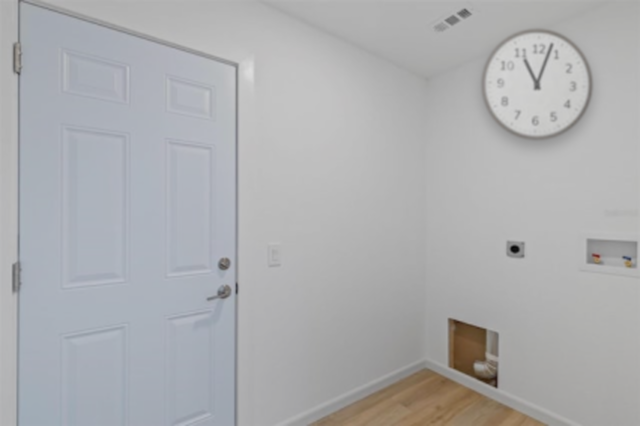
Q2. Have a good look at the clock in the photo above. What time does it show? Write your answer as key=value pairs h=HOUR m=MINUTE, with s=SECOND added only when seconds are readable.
h=11 m=3
